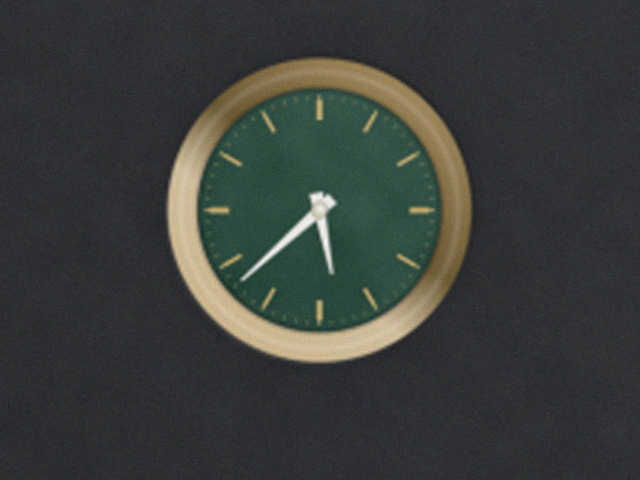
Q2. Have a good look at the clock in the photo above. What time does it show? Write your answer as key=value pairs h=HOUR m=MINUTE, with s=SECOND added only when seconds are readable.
h=5 m=38
